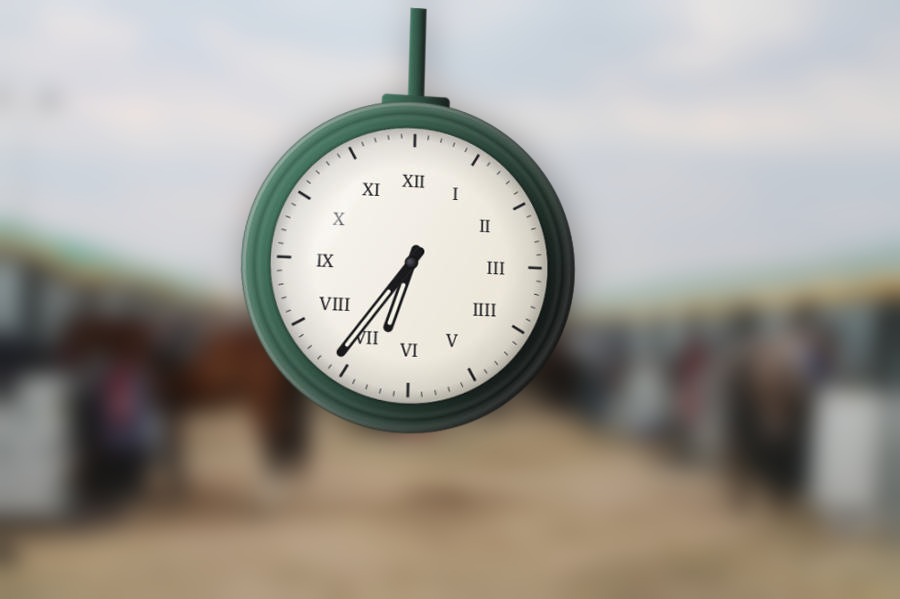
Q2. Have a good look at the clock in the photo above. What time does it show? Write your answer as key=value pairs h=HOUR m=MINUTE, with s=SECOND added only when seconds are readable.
h=6 m=36
